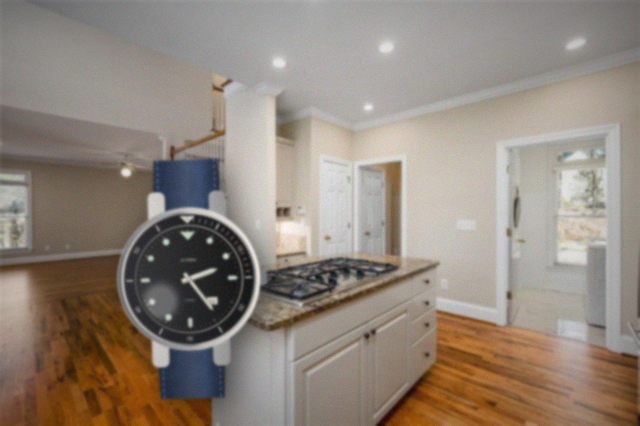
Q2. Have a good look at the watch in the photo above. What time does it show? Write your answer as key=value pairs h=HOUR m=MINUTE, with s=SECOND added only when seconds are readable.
h=2 m=24
